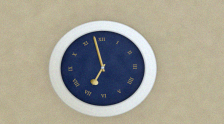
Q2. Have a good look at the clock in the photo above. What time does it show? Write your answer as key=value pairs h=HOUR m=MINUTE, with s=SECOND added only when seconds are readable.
h=6 m=58
